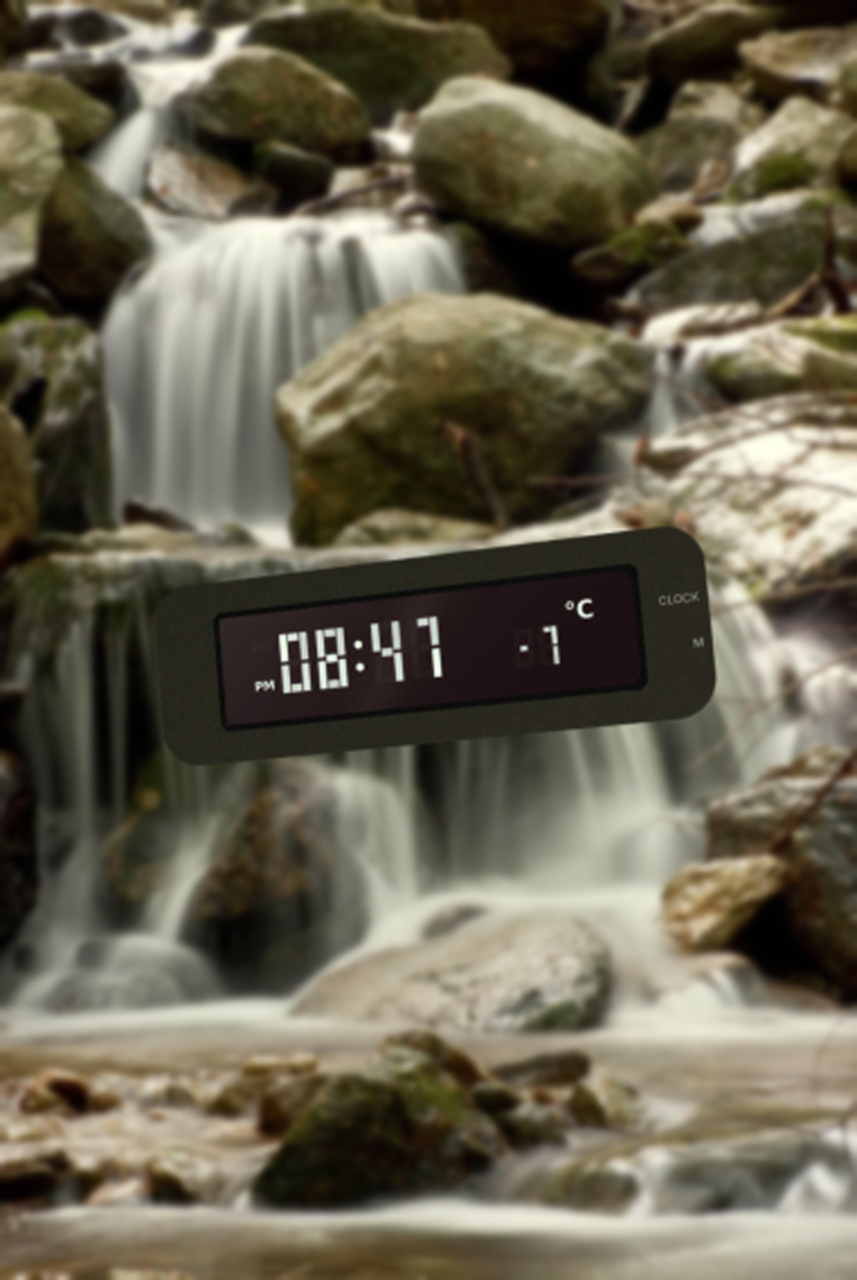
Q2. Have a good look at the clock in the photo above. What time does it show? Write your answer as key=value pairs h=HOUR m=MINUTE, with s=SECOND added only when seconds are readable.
h=8 m=47
